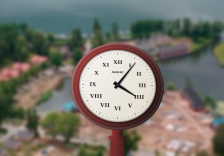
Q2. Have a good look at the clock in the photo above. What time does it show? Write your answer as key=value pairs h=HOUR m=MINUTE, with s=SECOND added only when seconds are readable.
h=4 m=6
